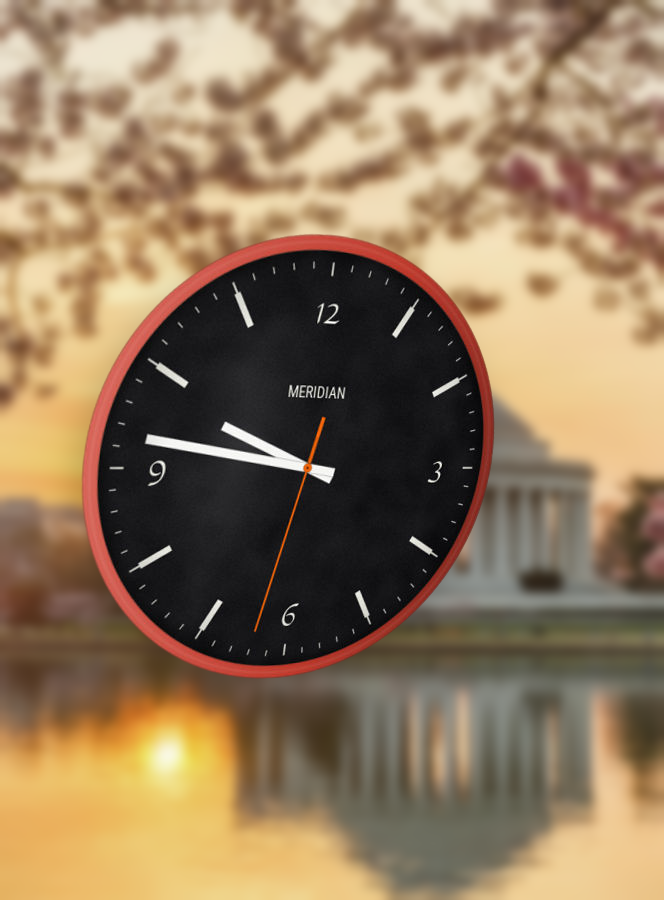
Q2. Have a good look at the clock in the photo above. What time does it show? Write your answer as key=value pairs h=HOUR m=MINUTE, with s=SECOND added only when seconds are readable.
h=9 m=46 s=32
